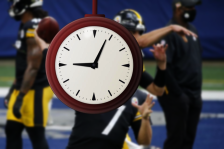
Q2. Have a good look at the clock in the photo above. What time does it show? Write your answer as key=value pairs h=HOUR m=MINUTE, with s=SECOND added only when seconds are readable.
h=9 m=4
